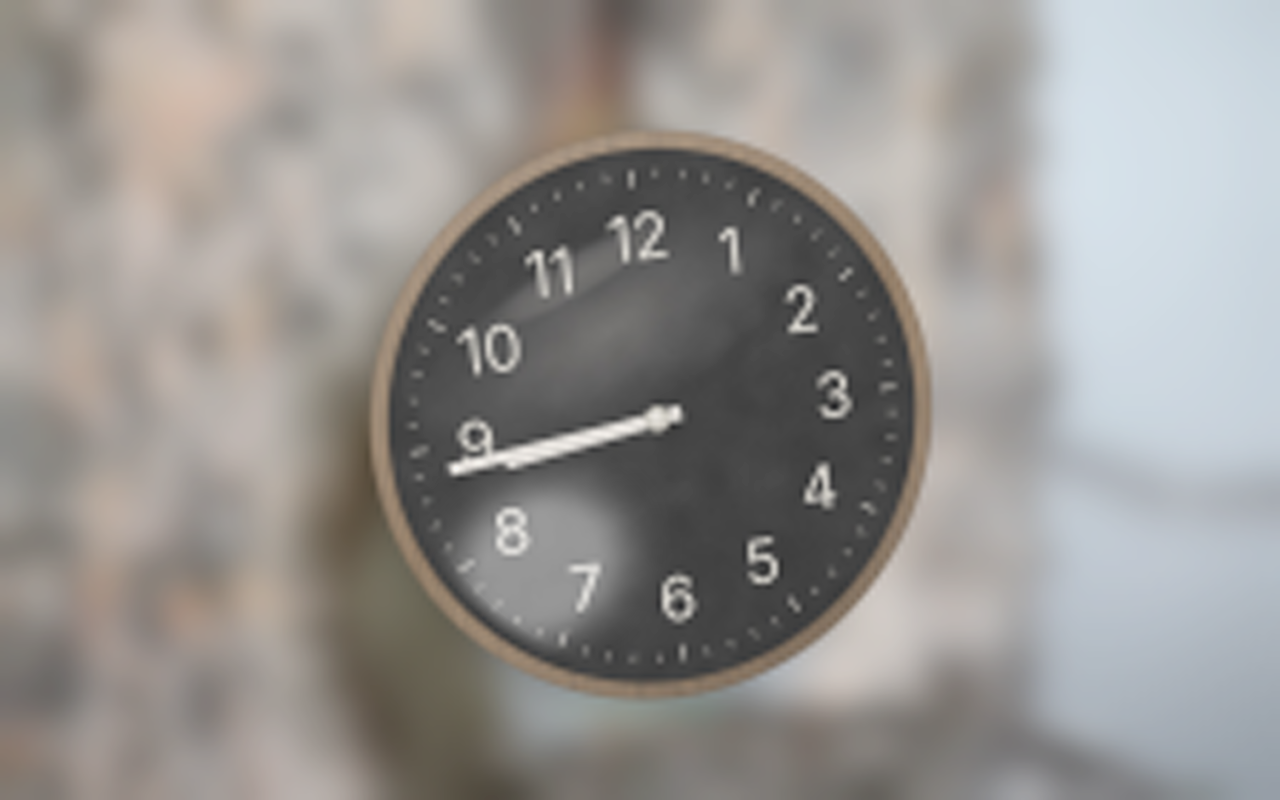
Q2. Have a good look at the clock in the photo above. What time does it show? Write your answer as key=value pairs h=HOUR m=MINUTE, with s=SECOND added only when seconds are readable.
h=8 m=44
